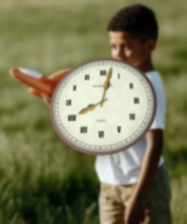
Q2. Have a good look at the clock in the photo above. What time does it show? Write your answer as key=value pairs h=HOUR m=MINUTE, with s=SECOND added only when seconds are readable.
h=8 m=2
